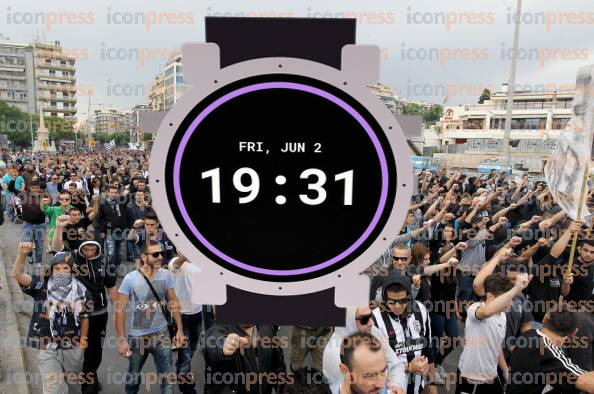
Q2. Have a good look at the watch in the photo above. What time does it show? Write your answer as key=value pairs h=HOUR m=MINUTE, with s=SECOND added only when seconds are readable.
h=19 m=31
